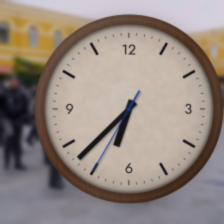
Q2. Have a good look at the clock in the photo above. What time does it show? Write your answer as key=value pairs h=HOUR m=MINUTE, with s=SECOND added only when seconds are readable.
h=6 m=37 s=35
